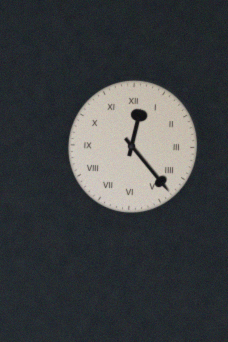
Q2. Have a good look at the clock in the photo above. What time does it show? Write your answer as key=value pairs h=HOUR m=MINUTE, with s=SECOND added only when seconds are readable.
h=12 m=23
